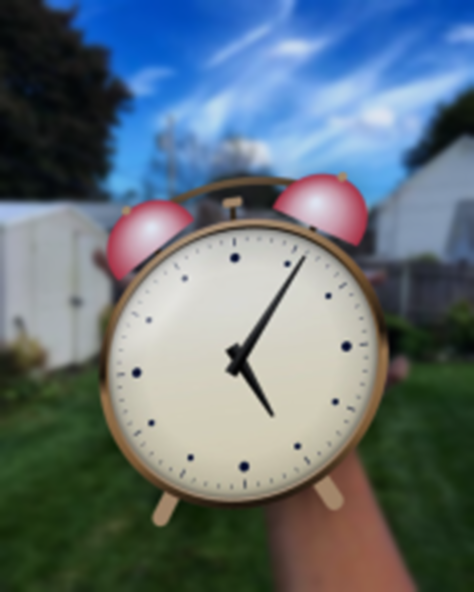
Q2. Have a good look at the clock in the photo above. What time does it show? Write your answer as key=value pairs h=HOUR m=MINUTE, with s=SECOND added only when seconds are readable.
h=5 m=6
